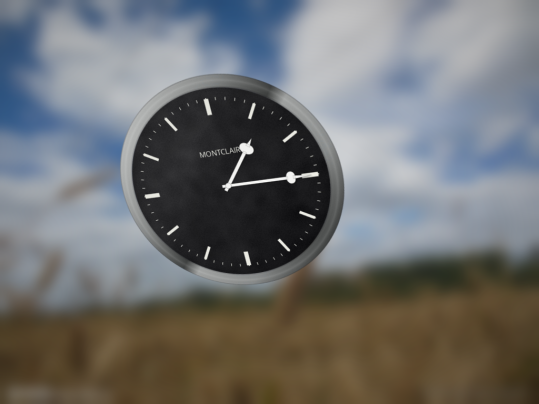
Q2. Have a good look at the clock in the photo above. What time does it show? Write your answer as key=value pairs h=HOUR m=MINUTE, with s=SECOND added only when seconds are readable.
h=1 m=15
